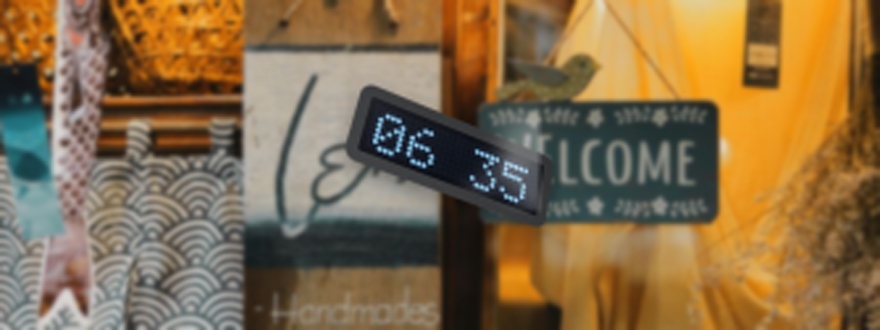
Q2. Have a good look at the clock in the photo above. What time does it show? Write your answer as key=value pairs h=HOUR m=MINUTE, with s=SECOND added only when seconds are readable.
h=6 m=35
